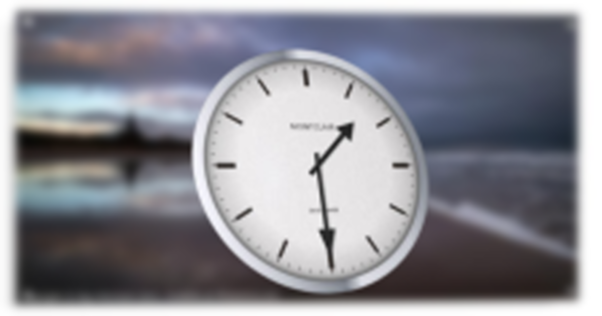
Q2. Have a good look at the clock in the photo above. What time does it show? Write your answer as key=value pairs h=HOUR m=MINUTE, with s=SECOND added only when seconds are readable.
h=1 m=30
